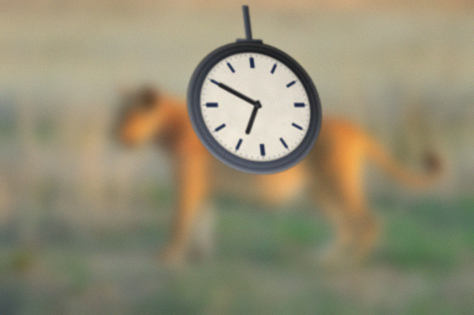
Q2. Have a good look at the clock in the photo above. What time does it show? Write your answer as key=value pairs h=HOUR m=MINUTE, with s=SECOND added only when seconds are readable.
h=6 m=50
